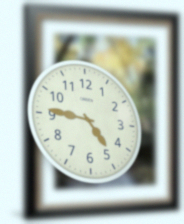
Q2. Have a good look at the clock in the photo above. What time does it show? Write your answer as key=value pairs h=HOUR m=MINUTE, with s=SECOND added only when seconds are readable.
h=4 m=46
